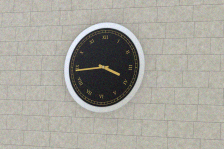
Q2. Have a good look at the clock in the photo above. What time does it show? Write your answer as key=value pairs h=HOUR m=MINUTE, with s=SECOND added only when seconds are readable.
h=3 m=44
